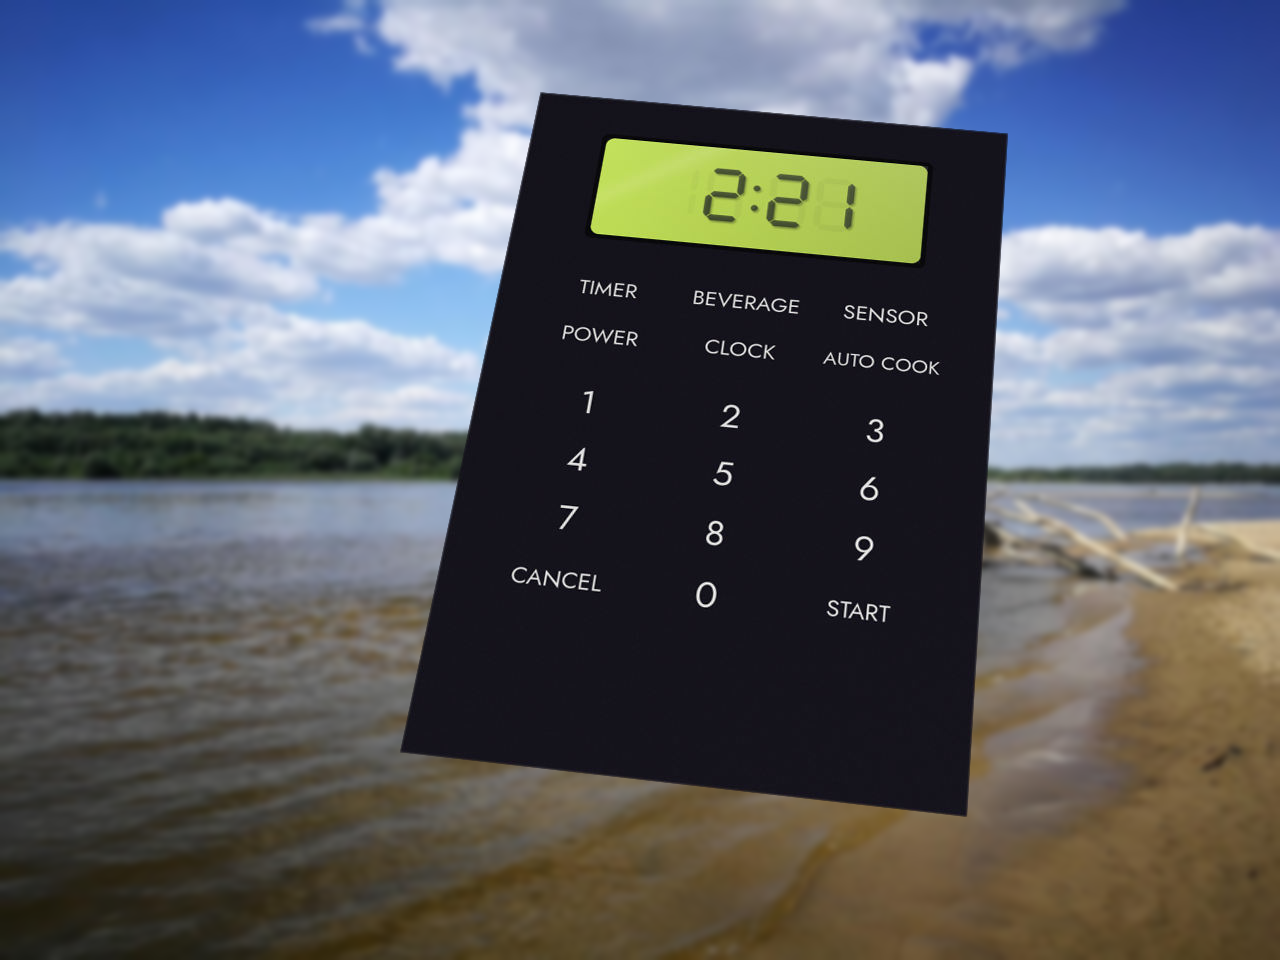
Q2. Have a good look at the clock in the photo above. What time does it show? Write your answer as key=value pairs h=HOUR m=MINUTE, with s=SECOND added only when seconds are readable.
h=2 m=21
